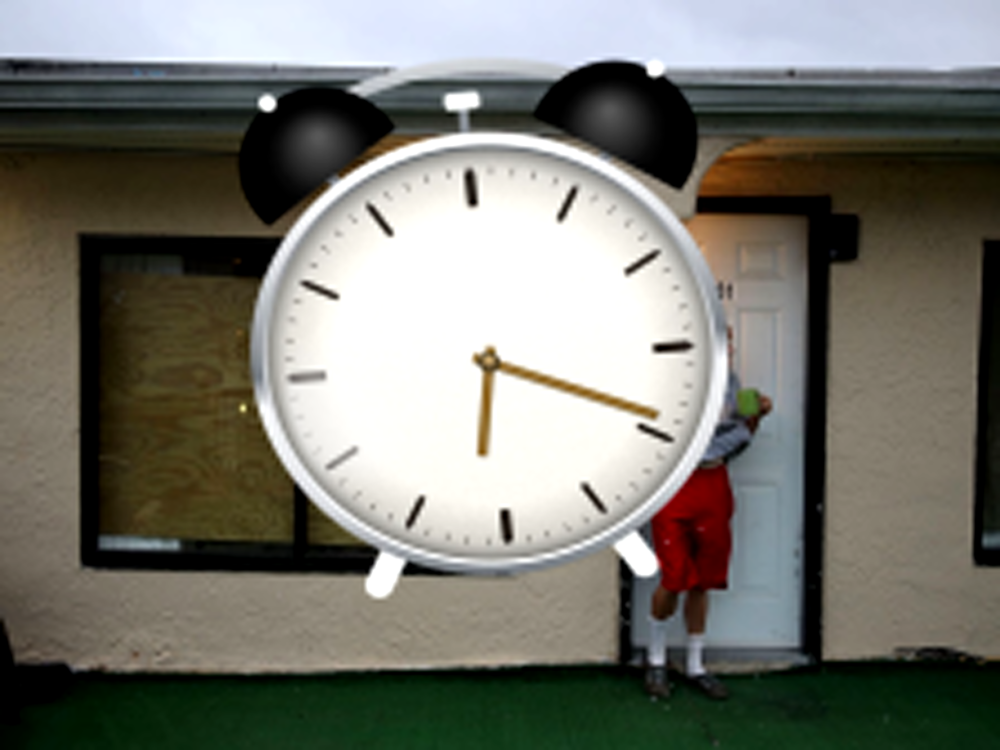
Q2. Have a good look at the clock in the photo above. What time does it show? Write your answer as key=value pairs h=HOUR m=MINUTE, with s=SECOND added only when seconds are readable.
h=6 m=19
